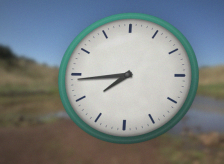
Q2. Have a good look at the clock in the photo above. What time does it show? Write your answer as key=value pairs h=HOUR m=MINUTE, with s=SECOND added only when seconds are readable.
h=7 m=44
